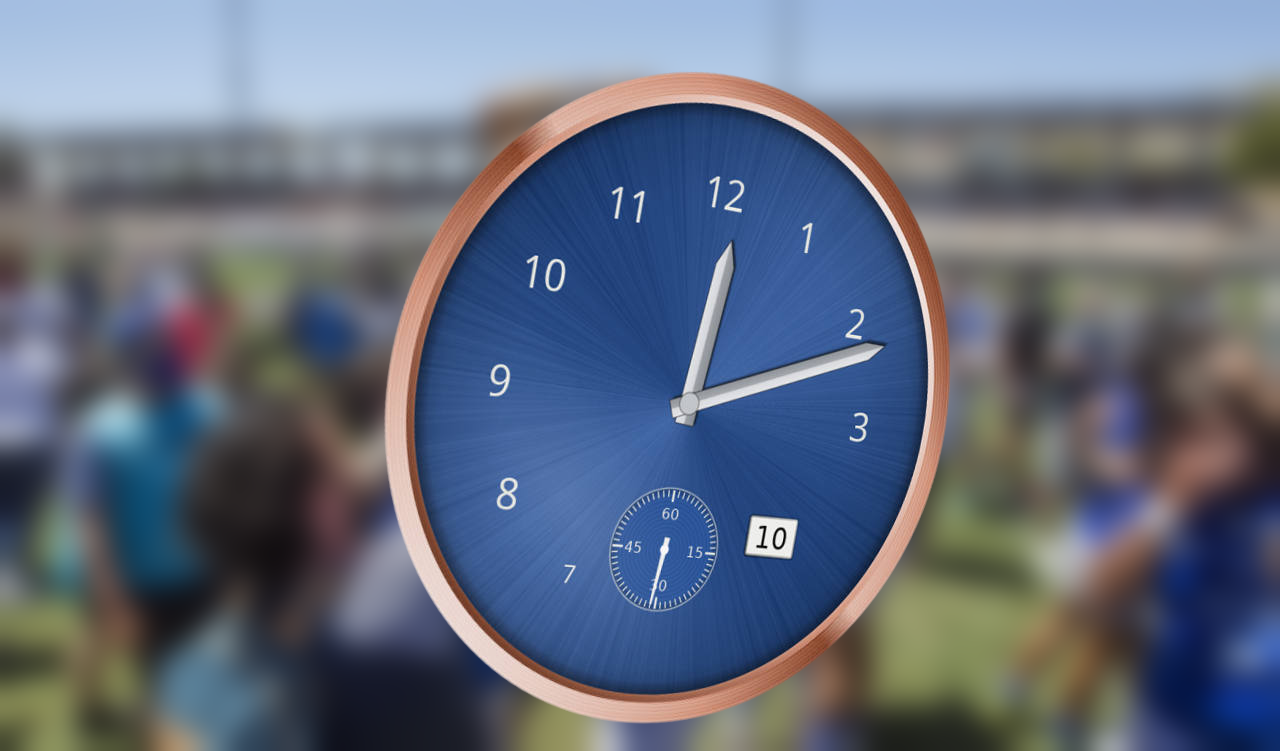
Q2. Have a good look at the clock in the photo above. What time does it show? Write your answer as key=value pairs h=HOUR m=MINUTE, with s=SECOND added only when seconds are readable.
h=12 m=11 s=31
